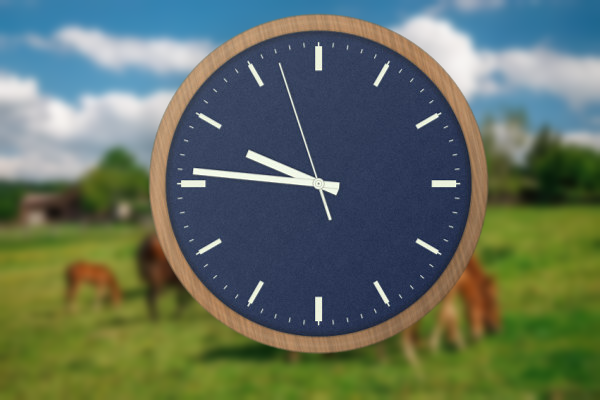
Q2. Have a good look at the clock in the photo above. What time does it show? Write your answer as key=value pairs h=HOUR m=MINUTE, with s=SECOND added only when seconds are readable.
h=9 m=45 s=57
